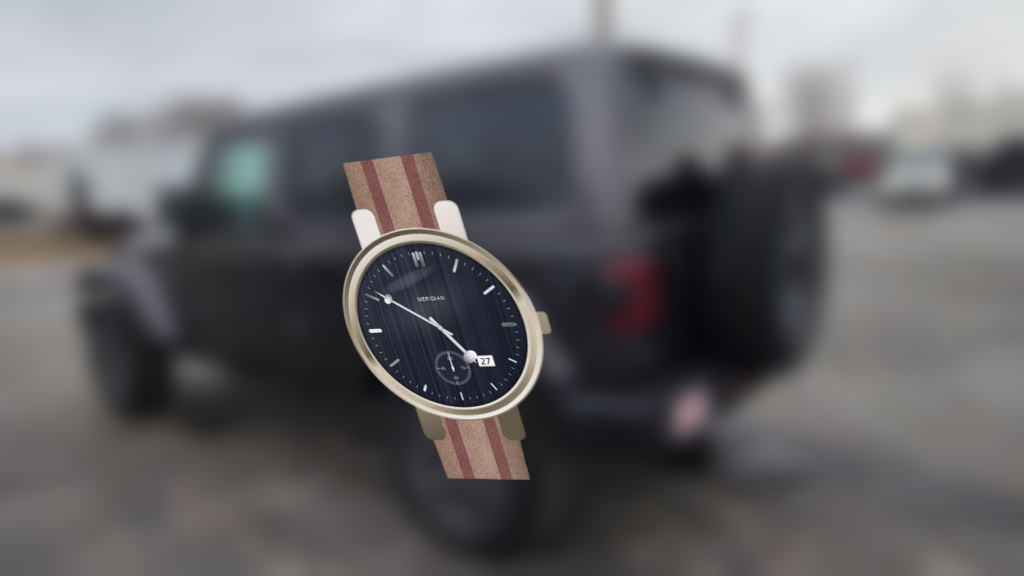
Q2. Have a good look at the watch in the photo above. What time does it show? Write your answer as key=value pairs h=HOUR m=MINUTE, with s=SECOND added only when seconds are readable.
h=4 m=51
